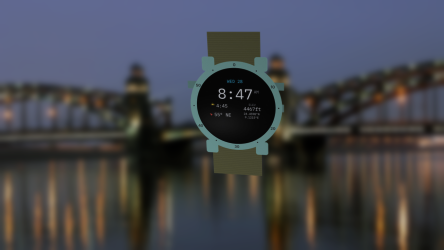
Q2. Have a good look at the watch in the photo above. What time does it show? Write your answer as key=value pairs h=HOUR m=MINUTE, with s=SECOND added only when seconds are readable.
h=8 m=47
